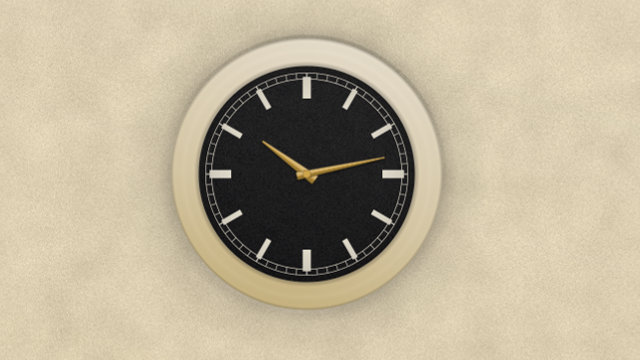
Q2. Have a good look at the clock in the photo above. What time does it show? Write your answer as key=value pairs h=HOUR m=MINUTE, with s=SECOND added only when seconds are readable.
h=10 m=13
